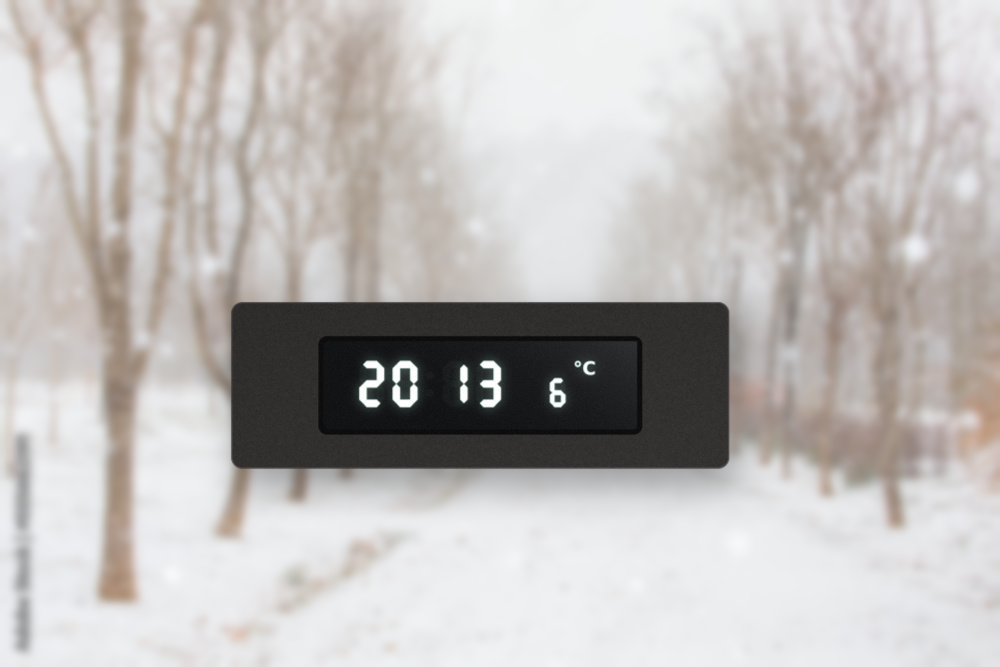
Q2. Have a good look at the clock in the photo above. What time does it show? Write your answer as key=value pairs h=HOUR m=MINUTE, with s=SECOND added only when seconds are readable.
h=20 m=13
